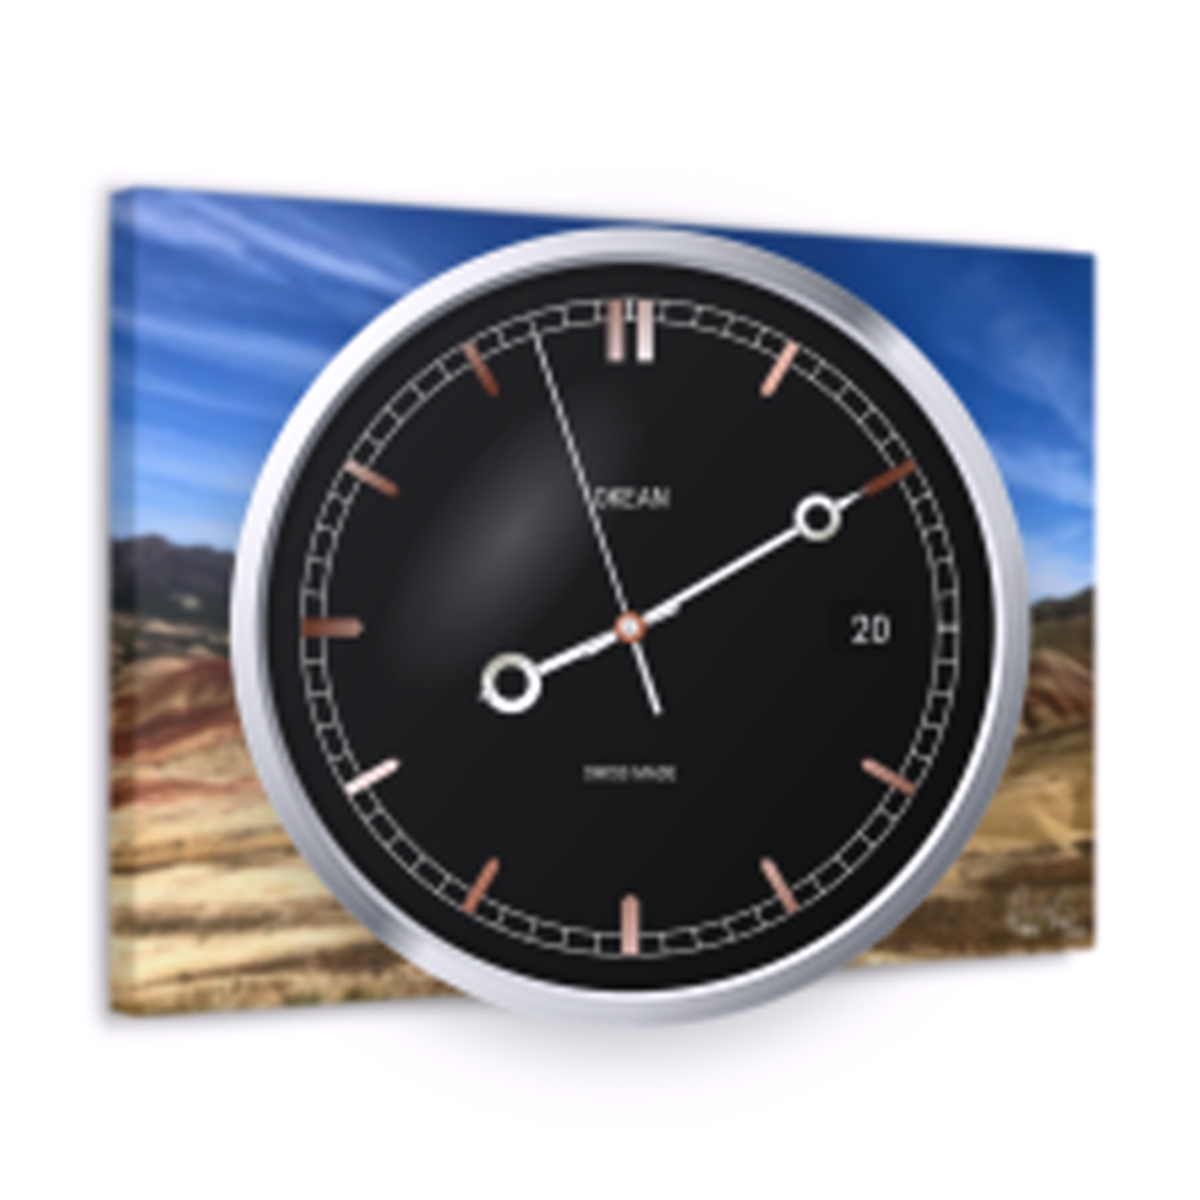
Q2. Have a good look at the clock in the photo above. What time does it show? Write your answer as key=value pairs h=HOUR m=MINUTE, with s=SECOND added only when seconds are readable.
h=8 m=9 s=57
